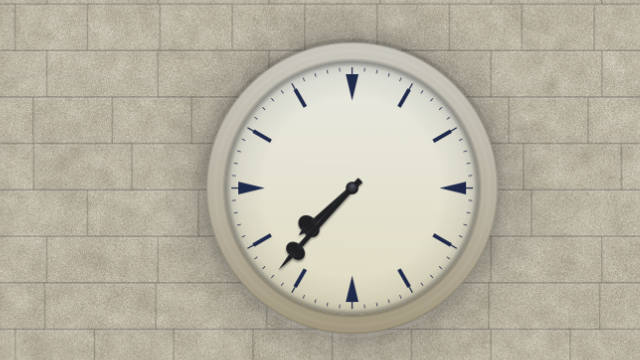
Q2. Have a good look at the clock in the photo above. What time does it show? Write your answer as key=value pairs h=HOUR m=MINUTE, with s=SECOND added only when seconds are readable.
h=7 m=37
